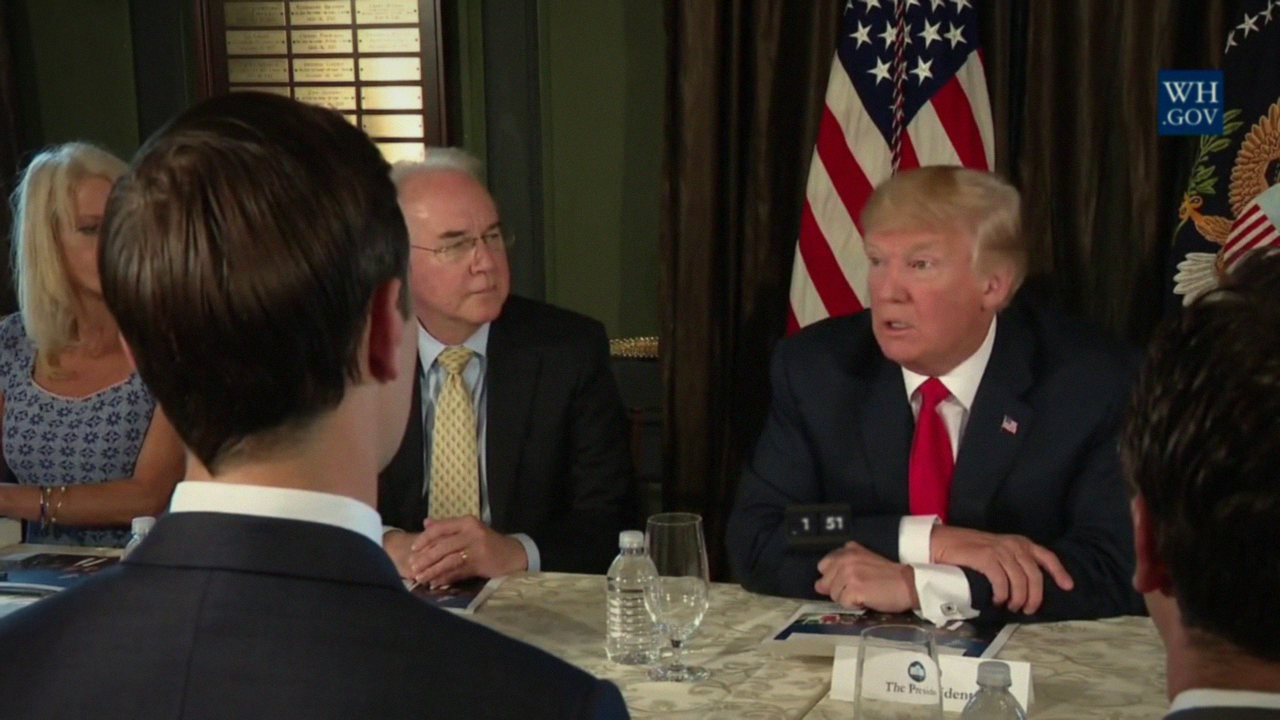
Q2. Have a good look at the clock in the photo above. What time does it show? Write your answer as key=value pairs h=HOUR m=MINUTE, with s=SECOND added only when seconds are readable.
h=1 m=51
